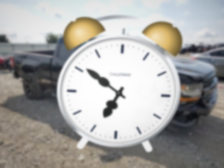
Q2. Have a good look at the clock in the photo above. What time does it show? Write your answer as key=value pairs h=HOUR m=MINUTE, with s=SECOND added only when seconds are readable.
h=6 m=51
